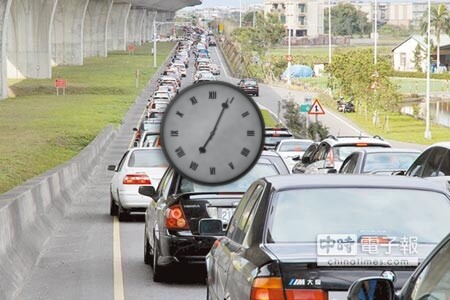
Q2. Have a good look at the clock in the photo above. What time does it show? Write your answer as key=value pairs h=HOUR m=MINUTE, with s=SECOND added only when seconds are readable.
h=7 m=4
